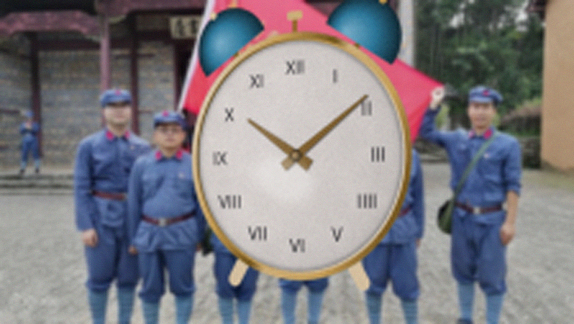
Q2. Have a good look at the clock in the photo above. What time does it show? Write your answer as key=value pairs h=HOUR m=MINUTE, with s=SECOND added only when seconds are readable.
h=10 m=9
